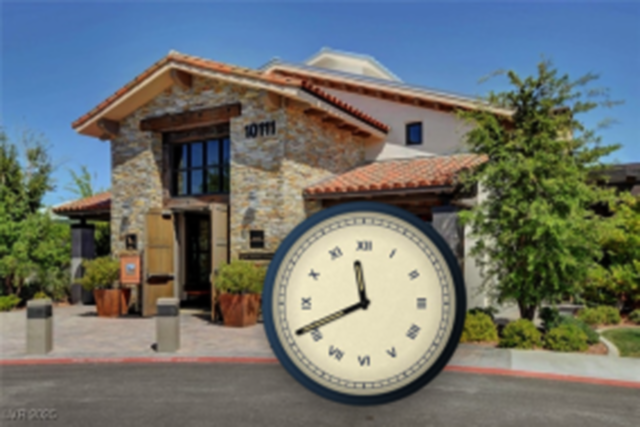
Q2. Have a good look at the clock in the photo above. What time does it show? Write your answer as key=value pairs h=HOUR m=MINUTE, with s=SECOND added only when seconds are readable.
h=11 m=41
